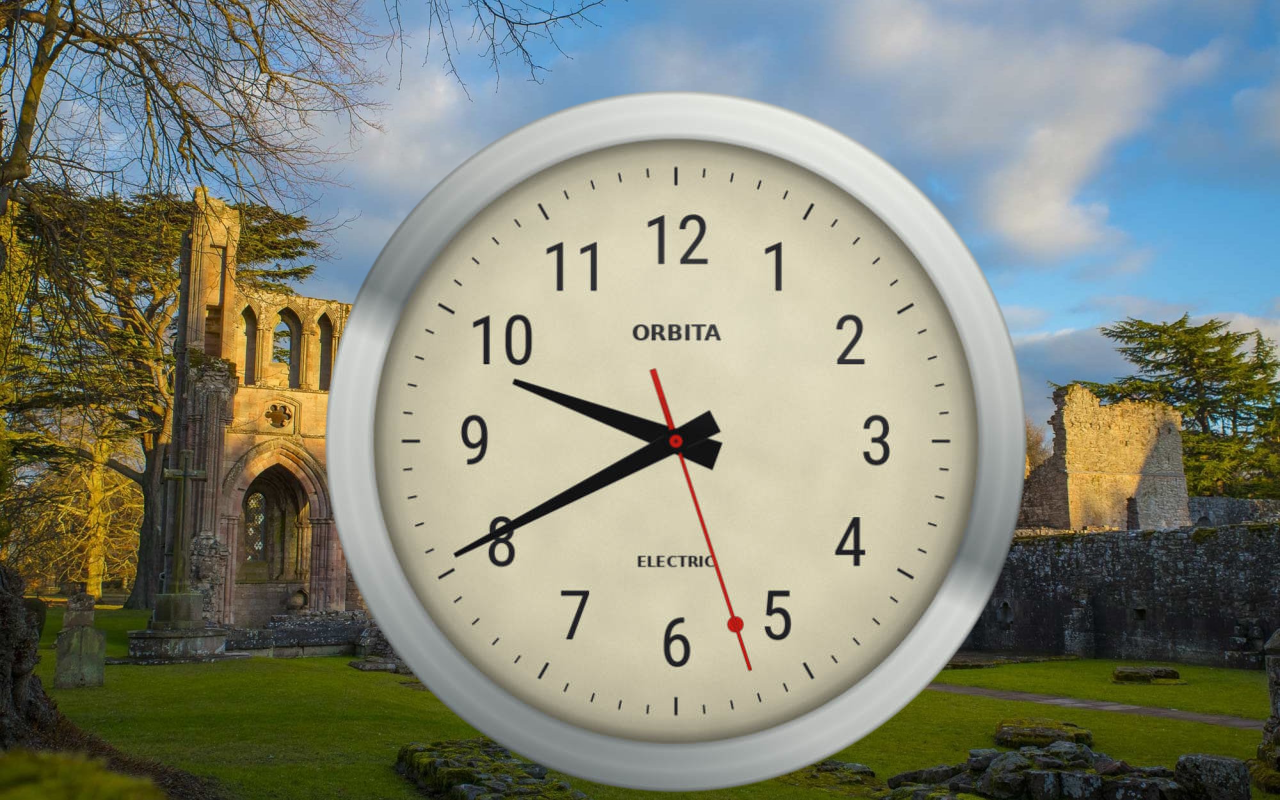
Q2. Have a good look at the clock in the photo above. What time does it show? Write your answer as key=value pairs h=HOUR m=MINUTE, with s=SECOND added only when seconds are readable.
h=9 m=40 s=27
